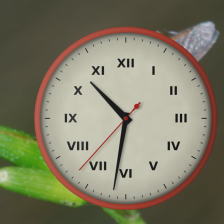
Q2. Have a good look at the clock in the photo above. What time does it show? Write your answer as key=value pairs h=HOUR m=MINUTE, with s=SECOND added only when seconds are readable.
h=10 m=31 s=37
